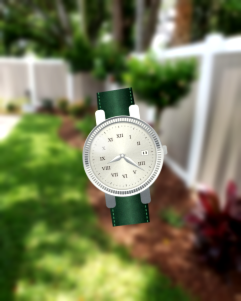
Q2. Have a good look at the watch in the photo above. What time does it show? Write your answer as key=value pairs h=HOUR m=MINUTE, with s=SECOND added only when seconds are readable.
h=8 m=22
